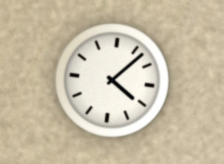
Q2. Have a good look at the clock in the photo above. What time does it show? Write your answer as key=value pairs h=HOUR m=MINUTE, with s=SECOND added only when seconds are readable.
h=4 m=7
